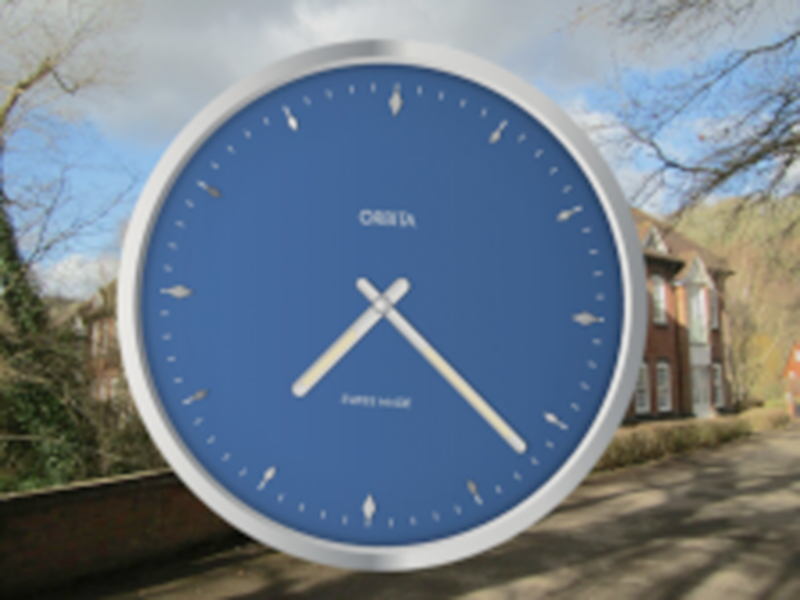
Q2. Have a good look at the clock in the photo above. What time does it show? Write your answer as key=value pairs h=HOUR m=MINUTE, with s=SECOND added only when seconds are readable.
h=7 m=22
